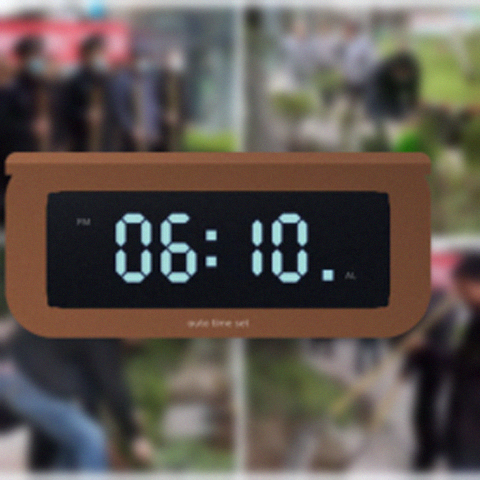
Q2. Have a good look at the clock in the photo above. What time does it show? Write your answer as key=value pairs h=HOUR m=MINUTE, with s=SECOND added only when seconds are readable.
h=6 m=10
